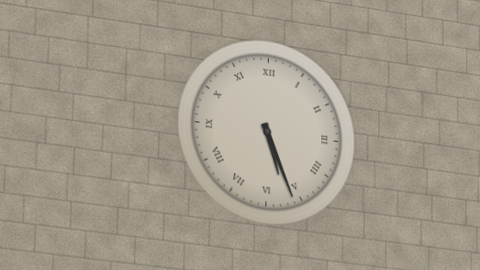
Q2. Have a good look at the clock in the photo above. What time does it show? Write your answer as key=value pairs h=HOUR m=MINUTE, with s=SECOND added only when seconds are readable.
h=5 m=26
